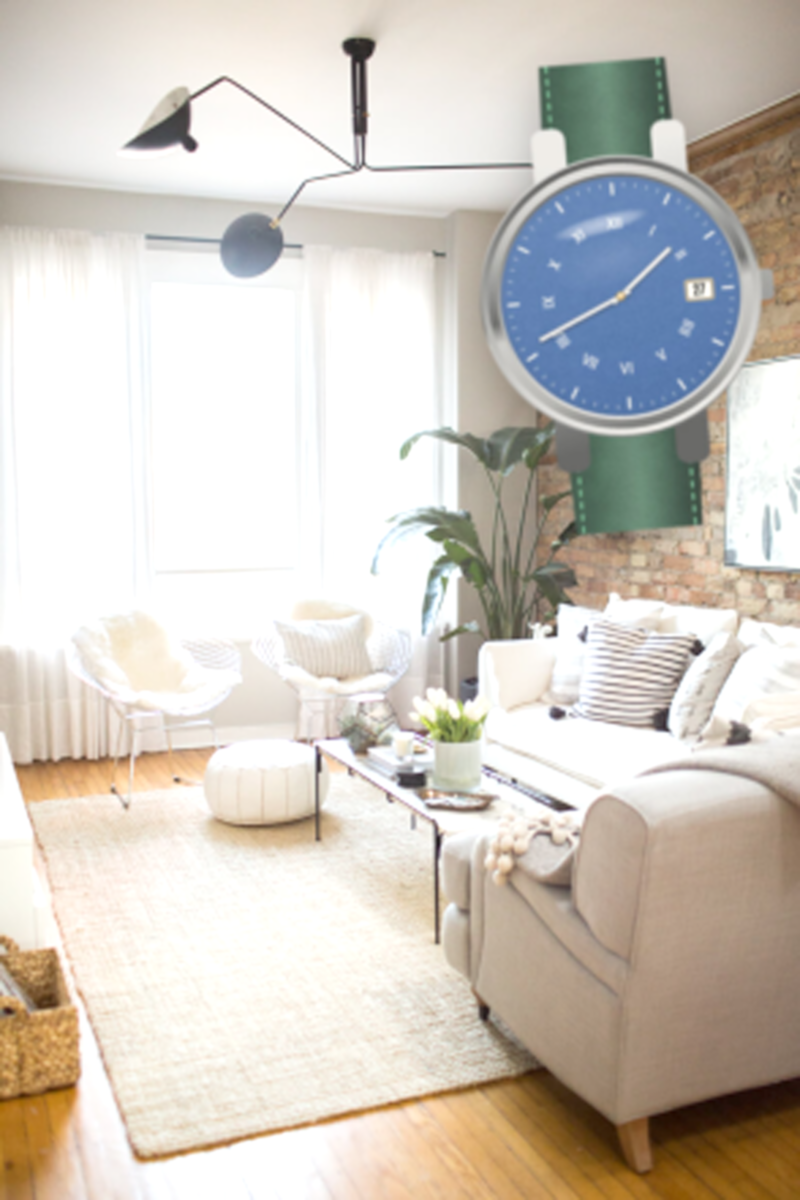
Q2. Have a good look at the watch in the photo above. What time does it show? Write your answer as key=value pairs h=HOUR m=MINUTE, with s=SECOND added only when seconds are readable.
h=1 m=41
